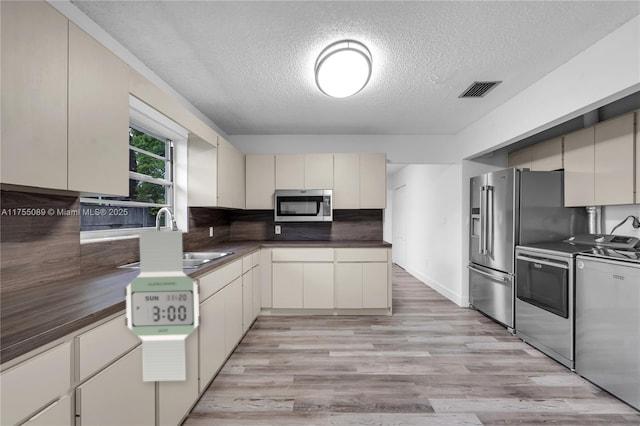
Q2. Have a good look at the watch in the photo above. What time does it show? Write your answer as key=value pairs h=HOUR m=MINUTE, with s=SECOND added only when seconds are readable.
h=3 m=0
